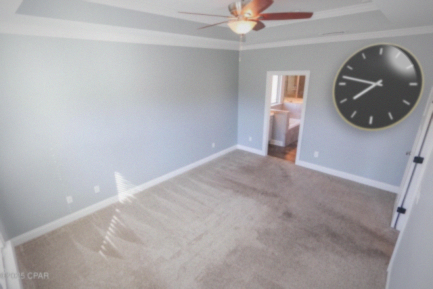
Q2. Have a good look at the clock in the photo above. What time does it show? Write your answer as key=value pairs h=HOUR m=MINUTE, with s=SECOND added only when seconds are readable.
h=7 m=47
